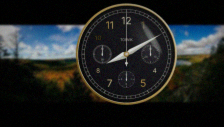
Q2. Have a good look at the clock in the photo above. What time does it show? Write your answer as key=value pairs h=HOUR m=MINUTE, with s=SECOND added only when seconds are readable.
h=8 m=10
